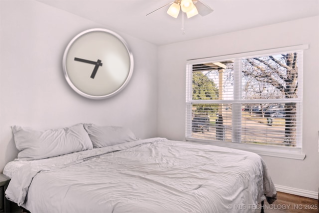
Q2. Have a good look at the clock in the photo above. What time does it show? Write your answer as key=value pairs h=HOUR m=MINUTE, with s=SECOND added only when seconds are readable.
h=6 m=47
